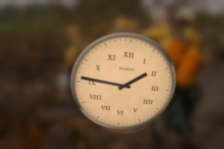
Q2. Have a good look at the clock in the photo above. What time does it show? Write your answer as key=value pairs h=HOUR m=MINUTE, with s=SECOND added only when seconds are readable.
h=1 m=46
